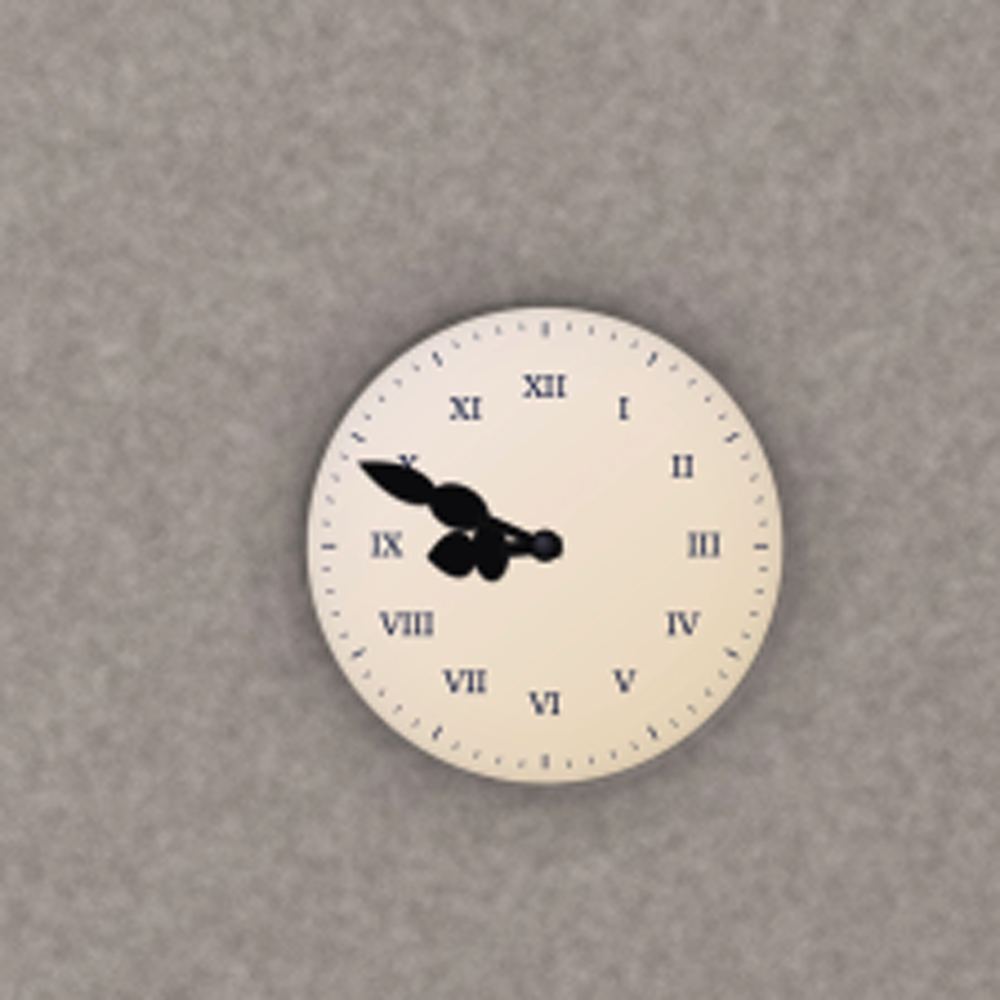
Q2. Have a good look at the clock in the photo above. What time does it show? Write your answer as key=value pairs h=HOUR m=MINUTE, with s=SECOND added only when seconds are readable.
h=8 m=49
